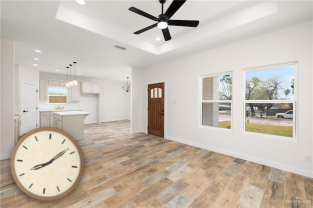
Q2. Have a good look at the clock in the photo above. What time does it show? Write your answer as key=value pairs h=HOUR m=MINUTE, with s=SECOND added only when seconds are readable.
h=8 m=8
